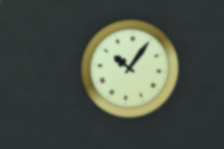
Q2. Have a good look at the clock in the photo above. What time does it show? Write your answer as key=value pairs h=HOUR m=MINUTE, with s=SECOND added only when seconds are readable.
h=10 m=5
